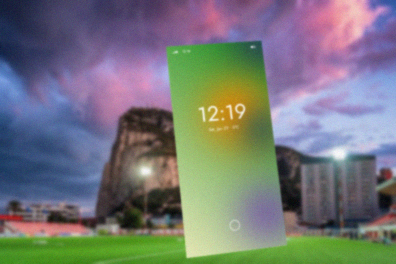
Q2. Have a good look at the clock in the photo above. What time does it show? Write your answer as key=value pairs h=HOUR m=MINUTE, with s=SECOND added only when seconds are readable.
h=12 m=19
